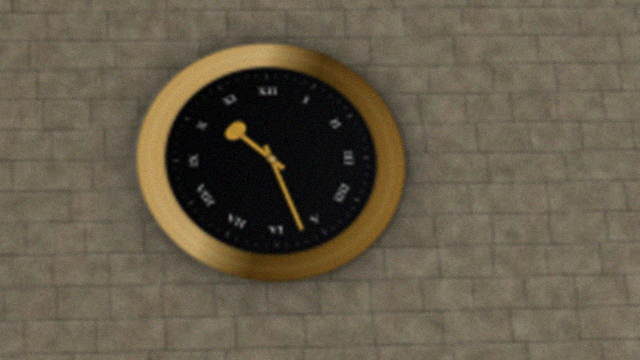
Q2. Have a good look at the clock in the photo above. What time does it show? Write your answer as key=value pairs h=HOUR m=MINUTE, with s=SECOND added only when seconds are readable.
h=10 m=27
